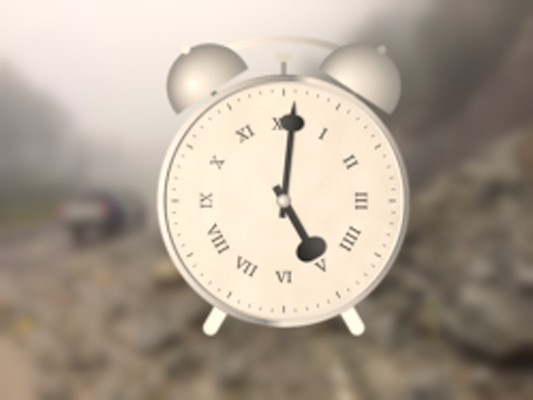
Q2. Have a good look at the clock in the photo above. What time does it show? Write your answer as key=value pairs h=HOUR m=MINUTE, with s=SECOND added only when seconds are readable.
h=5 m=1
